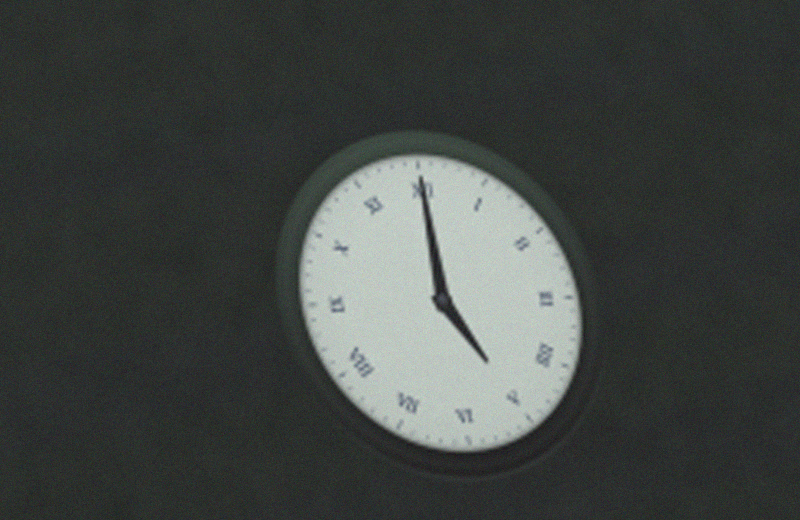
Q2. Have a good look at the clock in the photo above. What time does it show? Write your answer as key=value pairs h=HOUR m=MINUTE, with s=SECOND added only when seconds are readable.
h=5 m=0
